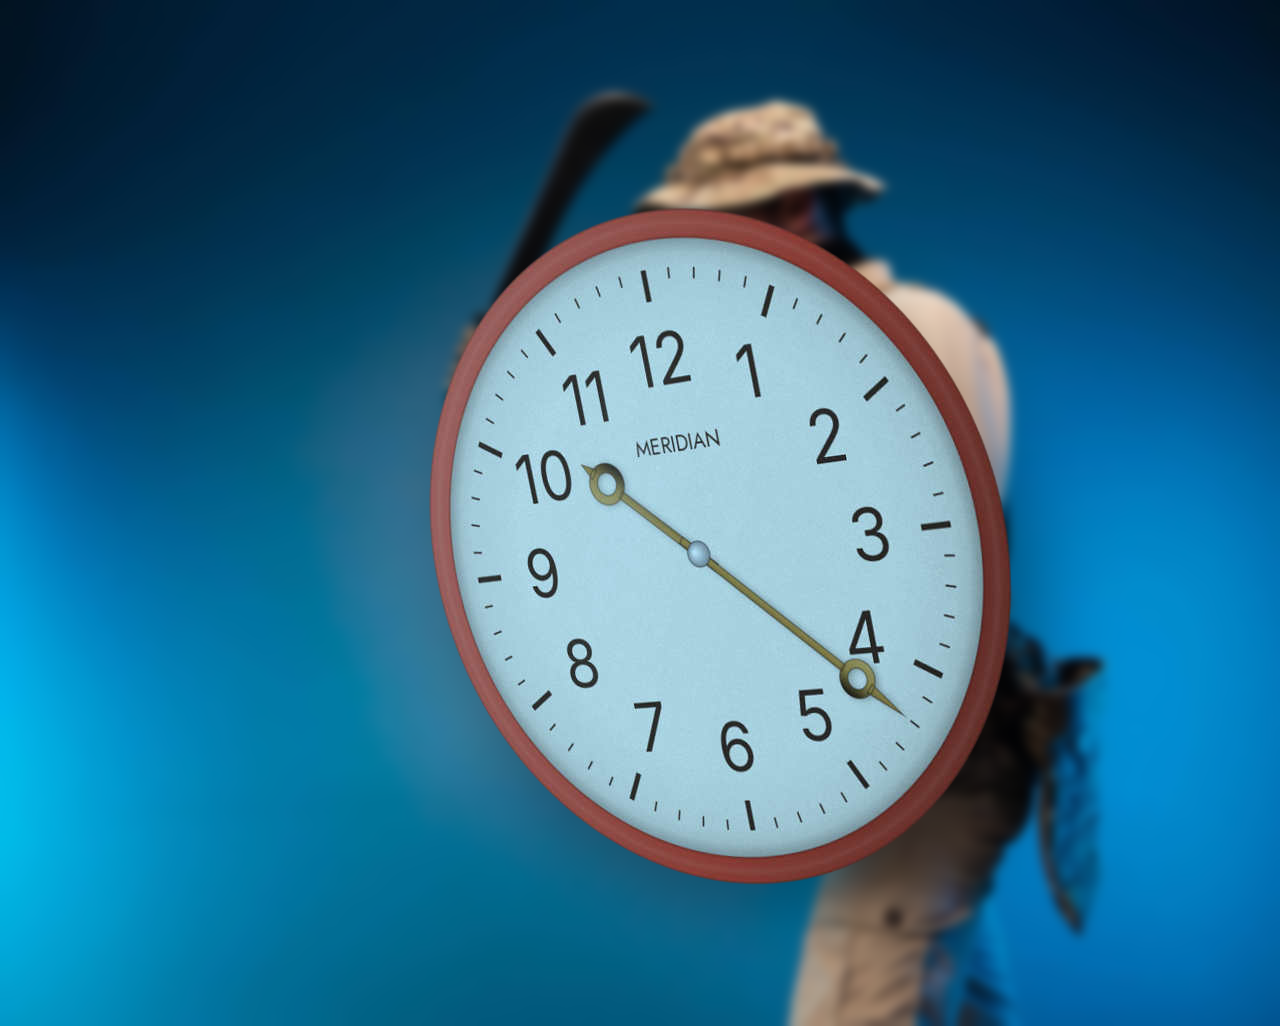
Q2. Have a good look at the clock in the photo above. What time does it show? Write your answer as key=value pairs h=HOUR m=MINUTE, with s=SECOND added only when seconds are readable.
h=10 m=22
